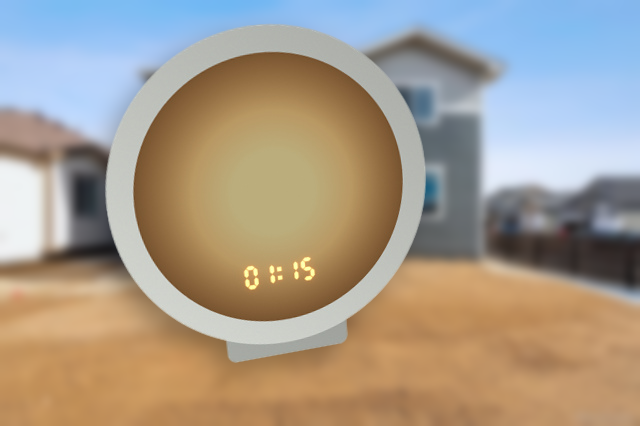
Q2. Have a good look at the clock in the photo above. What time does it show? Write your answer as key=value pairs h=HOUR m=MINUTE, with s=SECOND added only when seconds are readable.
h=1 m=15
